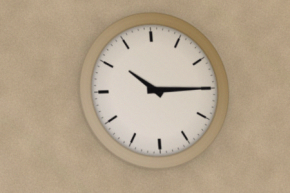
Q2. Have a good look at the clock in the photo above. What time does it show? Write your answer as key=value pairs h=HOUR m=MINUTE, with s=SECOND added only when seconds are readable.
h=10 m=15
